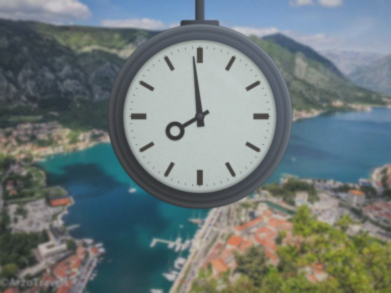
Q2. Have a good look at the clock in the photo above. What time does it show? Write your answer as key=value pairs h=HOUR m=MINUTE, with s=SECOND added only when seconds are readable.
h=7 m=59
